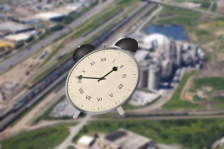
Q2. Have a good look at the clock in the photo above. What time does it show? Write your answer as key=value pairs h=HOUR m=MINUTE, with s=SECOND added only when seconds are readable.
h=1 m=47
